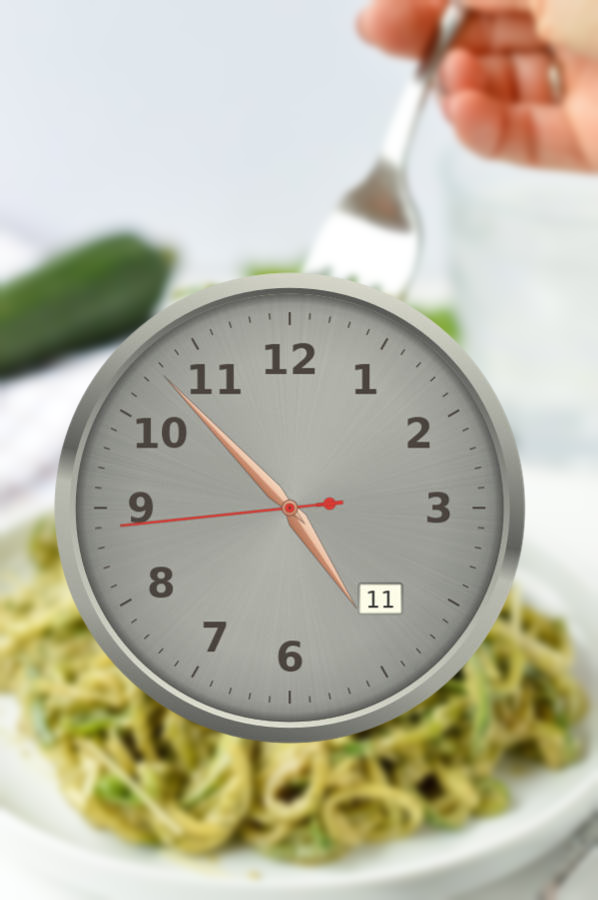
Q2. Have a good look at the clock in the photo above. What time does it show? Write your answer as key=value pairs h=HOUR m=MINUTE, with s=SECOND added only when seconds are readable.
h=4 m=52 s=44
